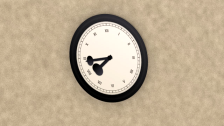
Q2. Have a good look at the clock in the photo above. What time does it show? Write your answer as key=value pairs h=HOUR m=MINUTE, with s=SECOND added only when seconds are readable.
h=7 m=44
